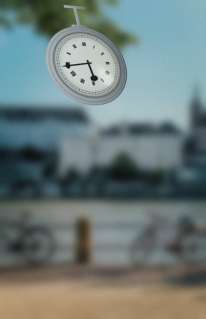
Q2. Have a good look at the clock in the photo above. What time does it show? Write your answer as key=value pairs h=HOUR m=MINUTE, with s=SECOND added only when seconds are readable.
h=5 m=44
